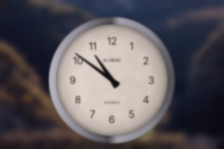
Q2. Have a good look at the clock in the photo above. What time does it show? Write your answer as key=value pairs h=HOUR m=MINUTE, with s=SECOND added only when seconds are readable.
h=10 m=51
